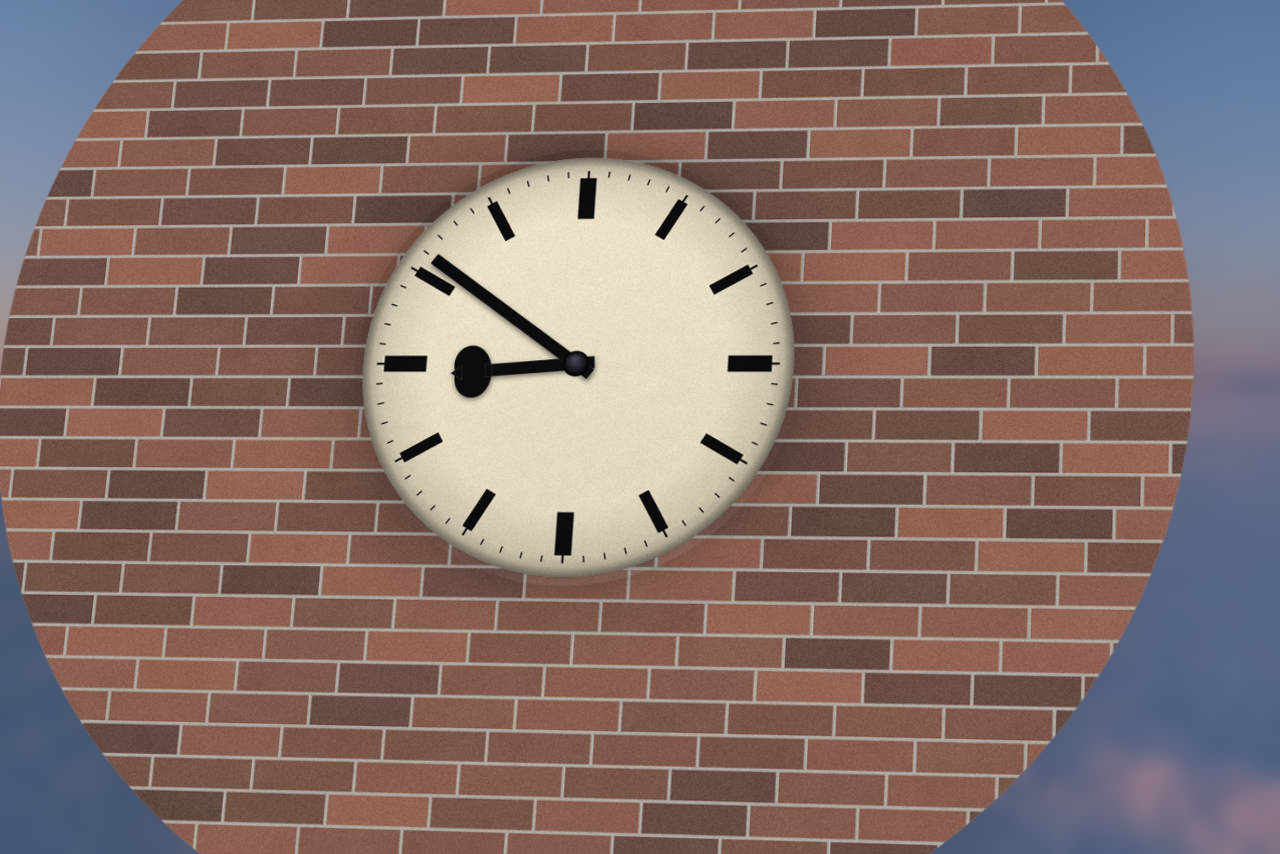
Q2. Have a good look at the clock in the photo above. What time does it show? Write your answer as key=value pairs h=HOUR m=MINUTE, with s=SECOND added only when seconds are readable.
h=8 m=51
